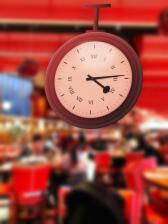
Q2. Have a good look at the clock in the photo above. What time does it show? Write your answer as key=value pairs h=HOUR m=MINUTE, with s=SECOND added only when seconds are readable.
h=4 m=14
